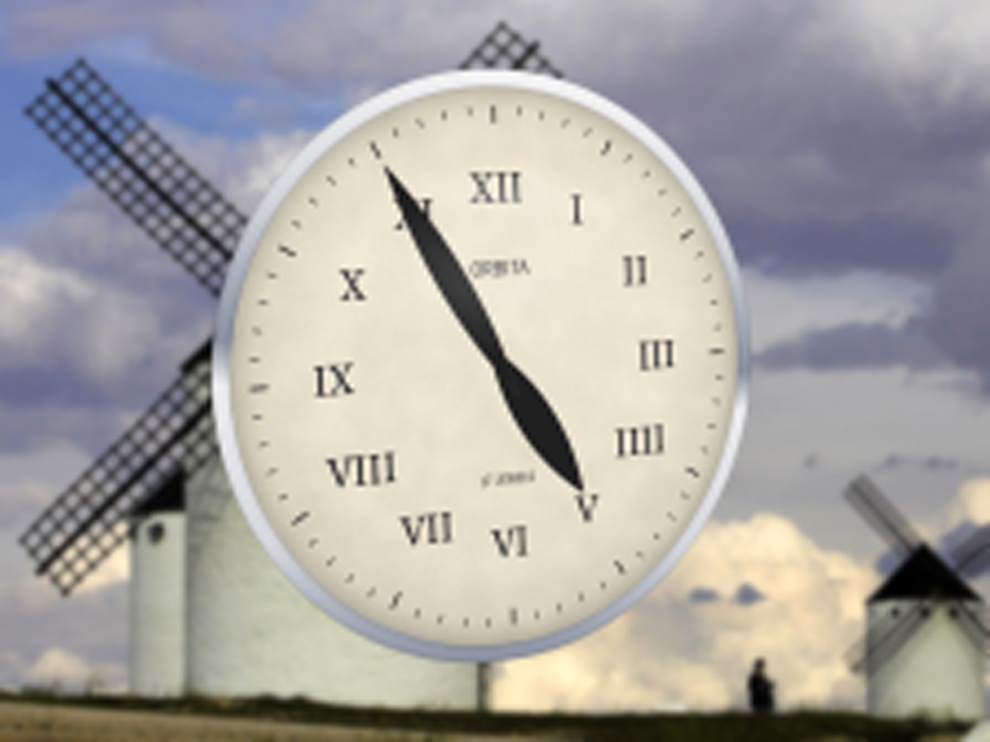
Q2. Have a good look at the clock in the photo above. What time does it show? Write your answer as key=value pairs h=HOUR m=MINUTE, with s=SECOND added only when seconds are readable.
h=4 m=55
